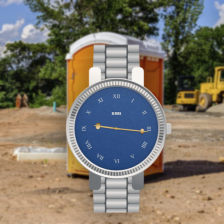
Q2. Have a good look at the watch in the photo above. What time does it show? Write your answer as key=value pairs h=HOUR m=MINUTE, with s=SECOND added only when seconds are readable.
h=9 m=16
